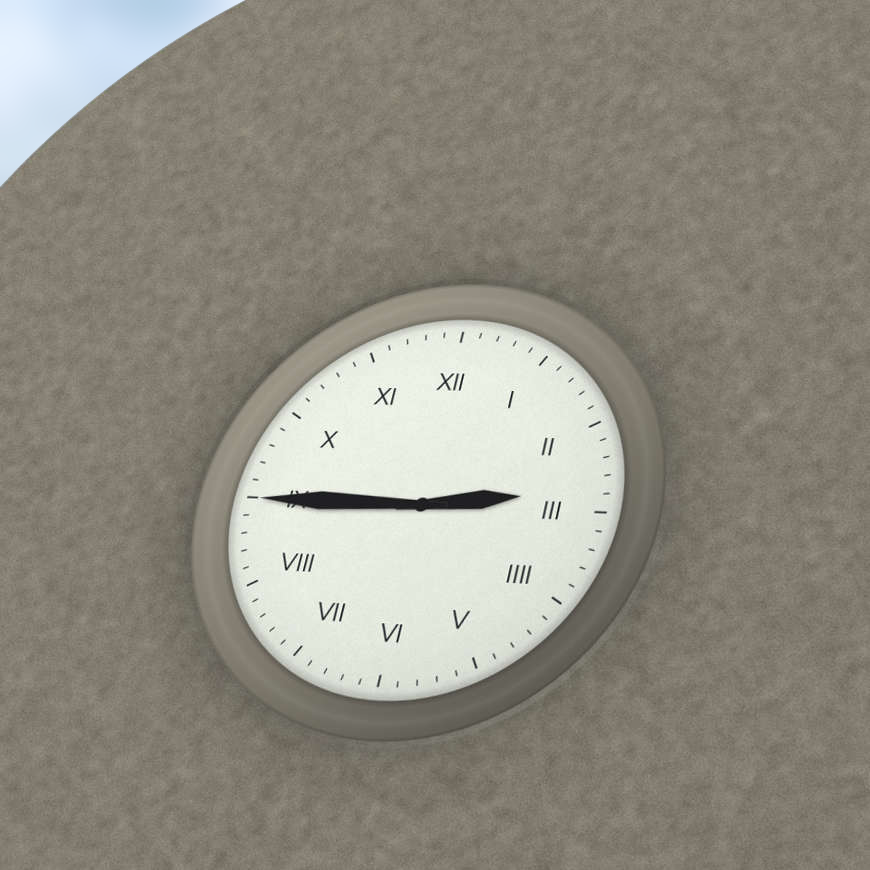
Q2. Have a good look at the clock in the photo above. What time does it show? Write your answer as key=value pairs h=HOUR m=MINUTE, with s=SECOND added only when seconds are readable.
h=2 m=45
